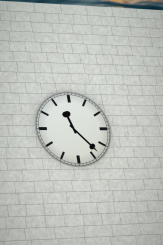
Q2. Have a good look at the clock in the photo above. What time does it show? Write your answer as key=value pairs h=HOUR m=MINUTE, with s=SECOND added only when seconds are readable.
h=11 m=23
